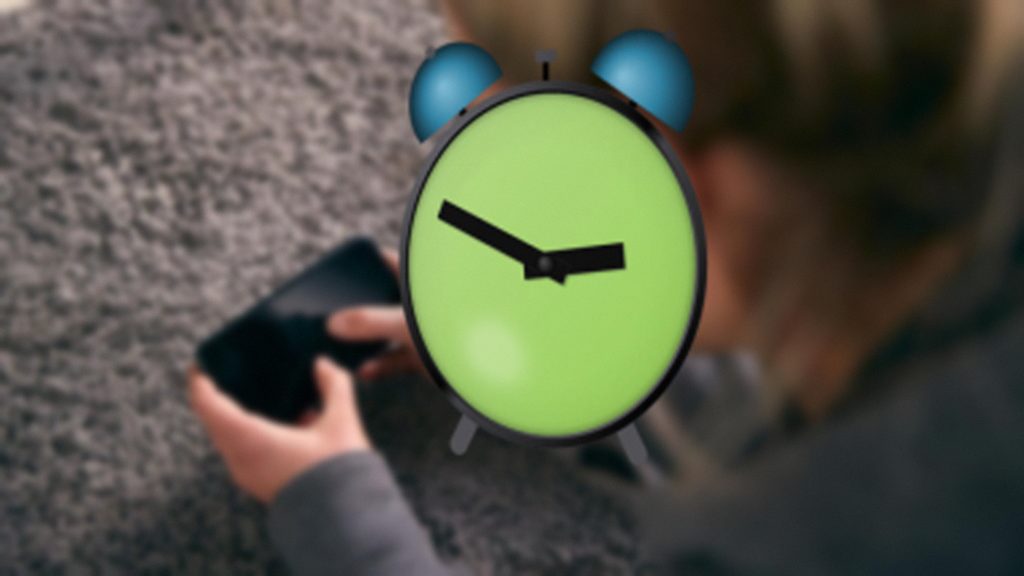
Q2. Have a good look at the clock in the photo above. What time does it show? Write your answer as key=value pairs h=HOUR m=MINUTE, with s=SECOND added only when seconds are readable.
h=2 m=49
